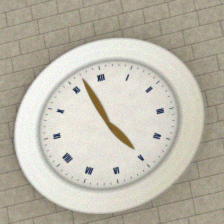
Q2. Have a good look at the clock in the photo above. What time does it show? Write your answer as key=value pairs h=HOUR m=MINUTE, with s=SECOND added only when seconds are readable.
h=4 m=57
